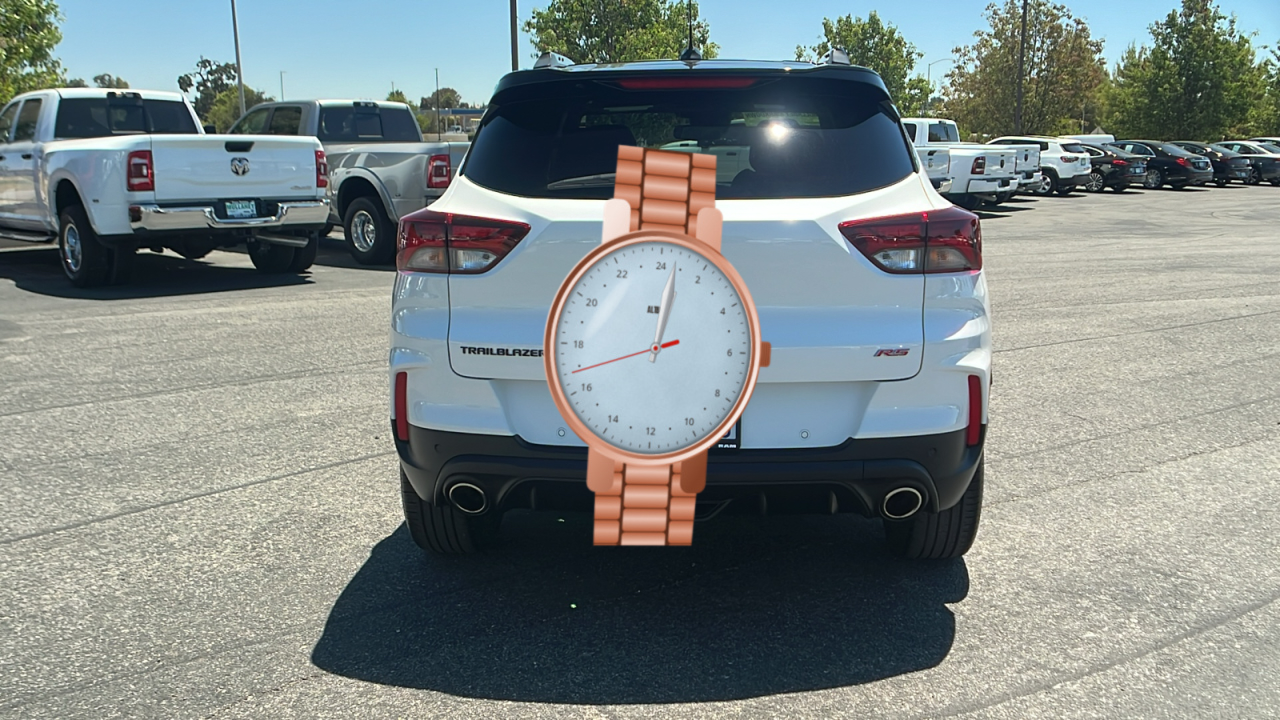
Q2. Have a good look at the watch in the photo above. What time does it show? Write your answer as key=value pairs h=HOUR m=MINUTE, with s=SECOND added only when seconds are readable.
h=1 m=1 s=42
